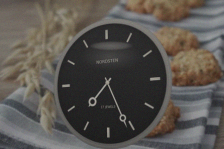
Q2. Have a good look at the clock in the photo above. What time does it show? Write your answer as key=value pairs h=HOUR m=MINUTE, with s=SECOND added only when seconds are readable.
h=7 m=26
